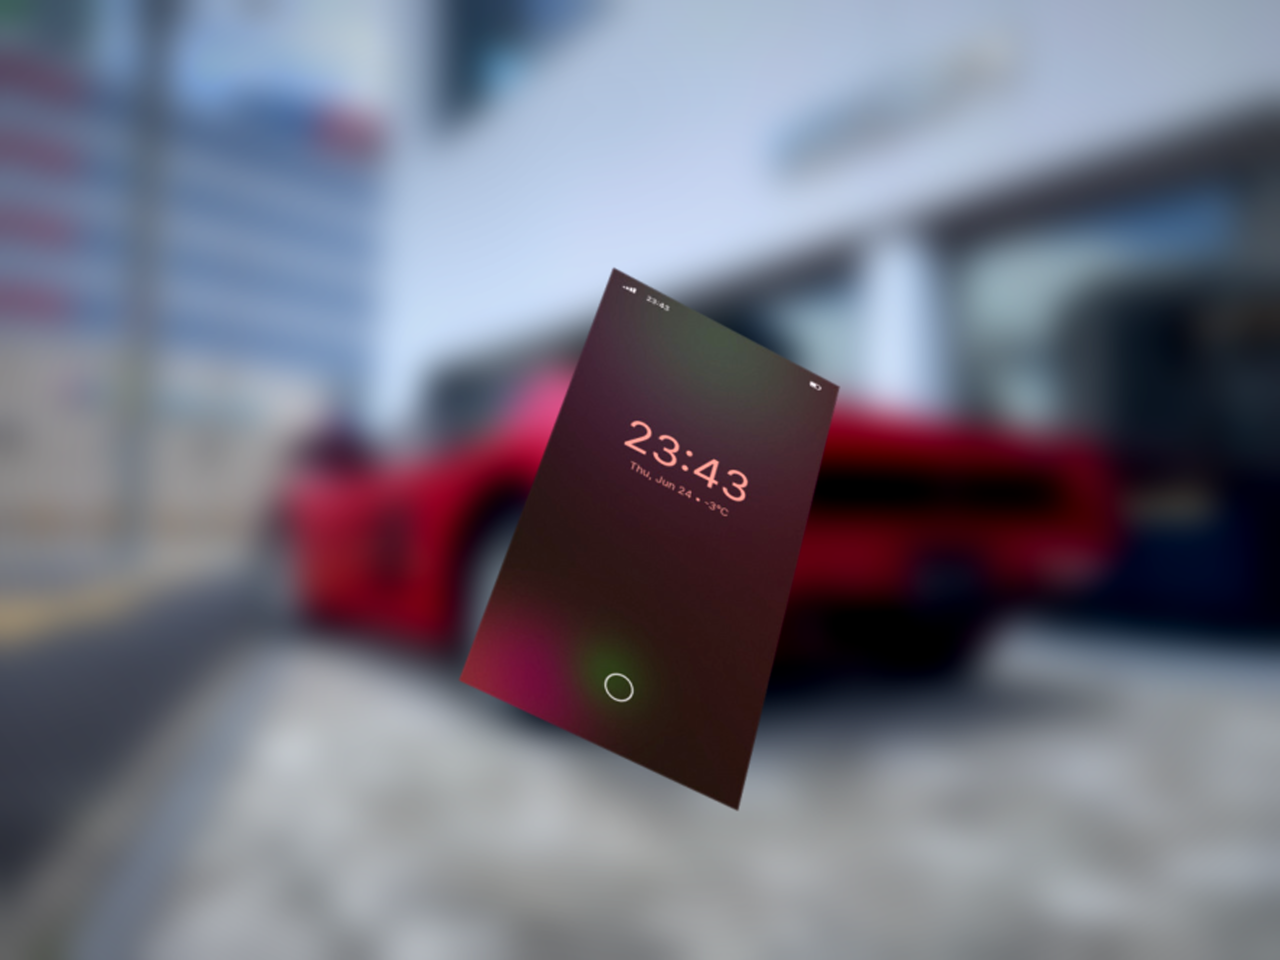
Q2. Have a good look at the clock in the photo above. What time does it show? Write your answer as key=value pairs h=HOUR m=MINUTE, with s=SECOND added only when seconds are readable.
h=23 m=43
